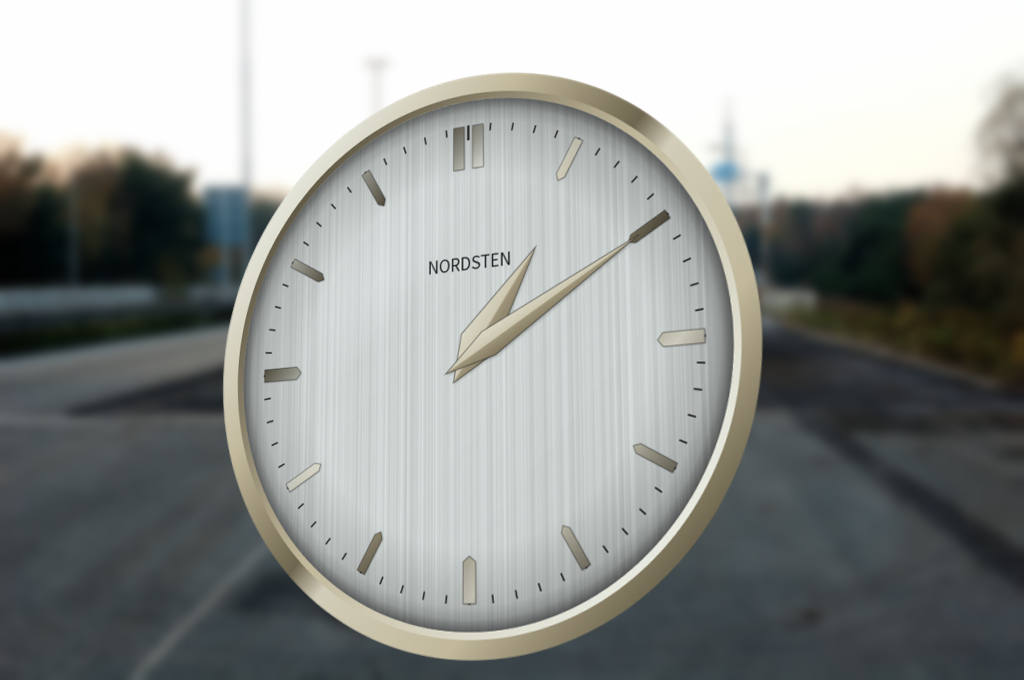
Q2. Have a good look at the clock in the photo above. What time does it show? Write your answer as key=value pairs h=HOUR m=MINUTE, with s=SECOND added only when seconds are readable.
h=1 m=10
